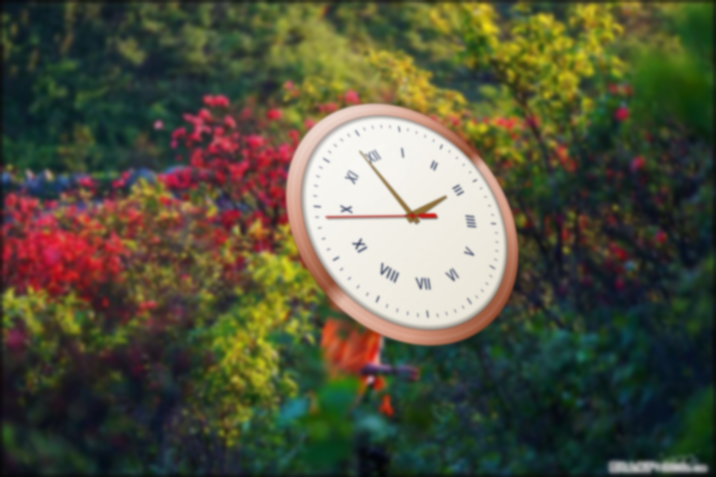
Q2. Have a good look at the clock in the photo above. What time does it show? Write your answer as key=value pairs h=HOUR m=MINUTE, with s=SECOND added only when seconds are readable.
h=2 m=58 s=49
